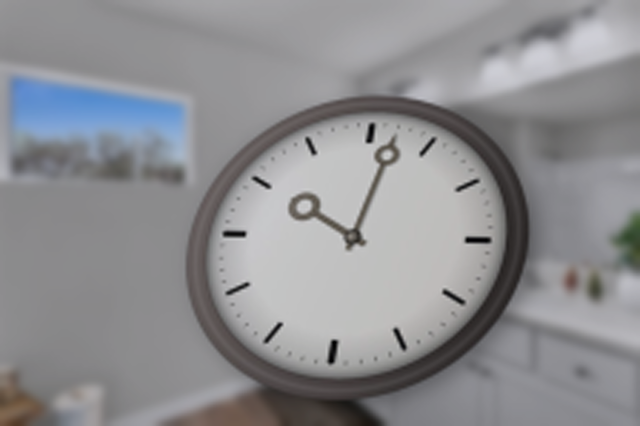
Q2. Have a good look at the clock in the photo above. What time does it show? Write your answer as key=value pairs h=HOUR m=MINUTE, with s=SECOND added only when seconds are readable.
h=10 m=2
